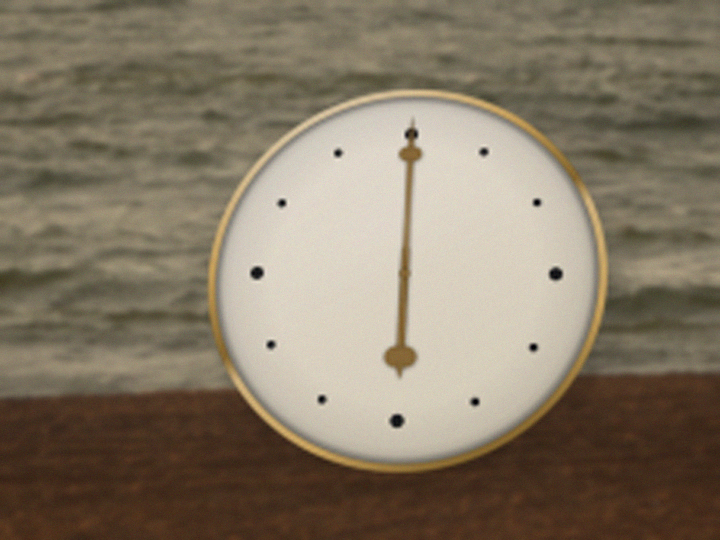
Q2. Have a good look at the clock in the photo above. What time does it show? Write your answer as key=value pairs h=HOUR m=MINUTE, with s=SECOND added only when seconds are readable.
h=6 m=0
